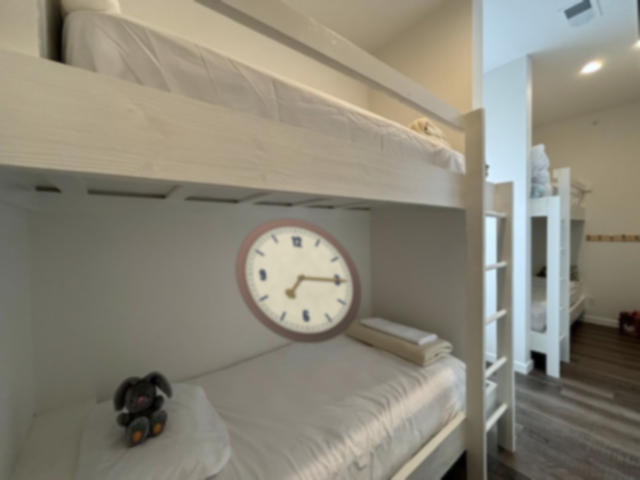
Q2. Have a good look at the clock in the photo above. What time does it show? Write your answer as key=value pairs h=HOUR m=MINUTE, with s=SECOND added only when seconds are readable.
h=7 m=15
